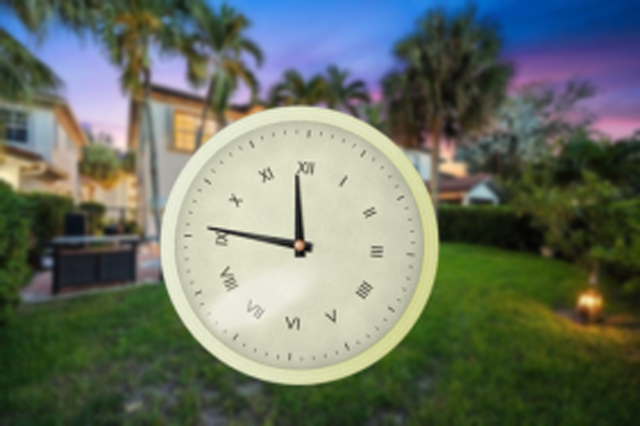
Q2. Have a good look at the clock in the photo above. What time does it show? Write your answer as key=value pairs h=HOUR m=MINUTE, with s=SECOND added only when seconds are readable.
h=11 m=46
